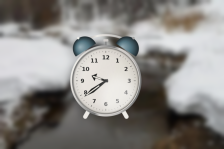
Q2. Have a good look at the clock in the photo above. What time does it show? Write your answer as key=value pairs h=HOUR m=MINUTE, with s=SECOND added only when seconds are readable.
h=9 m=39
